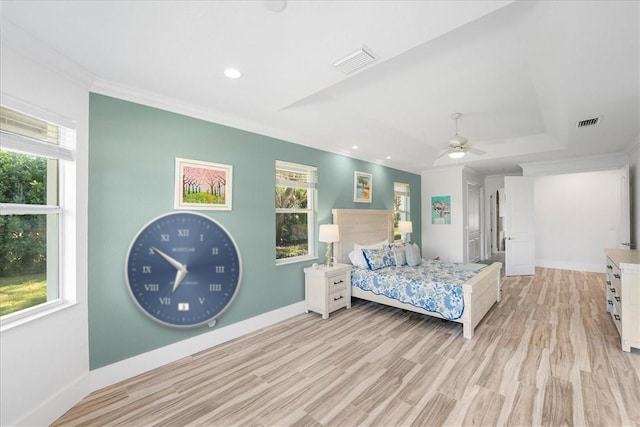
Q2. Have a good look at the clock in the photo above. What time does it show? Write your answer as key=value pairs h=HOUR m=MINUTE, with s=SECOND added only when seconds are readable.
h=6 m=51
